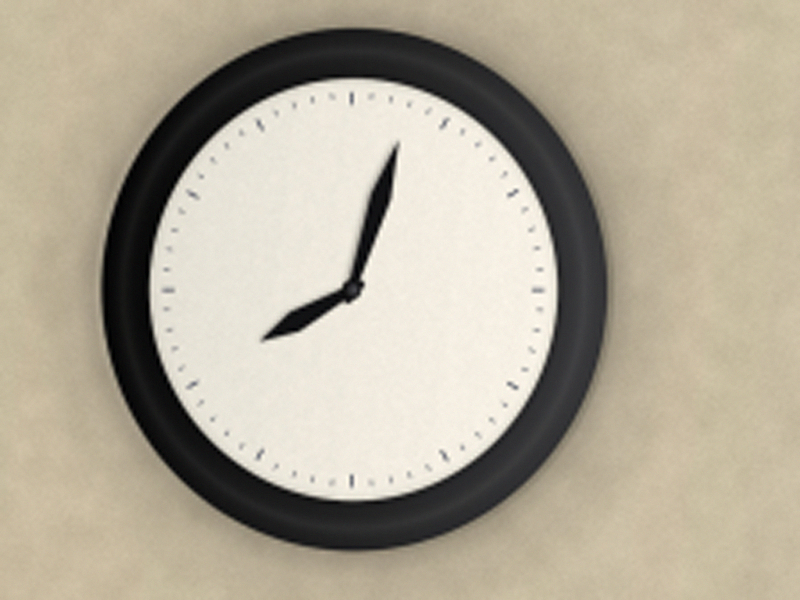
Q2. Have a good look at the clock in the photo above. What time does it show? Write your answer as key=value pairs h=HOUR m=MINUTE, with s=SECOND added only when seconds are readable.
h=8 m=3
